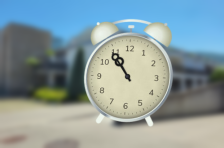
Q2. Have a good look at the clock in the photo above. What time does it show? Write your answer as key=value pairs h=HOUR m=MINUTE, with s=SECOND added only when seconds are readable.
h=10 m=54
